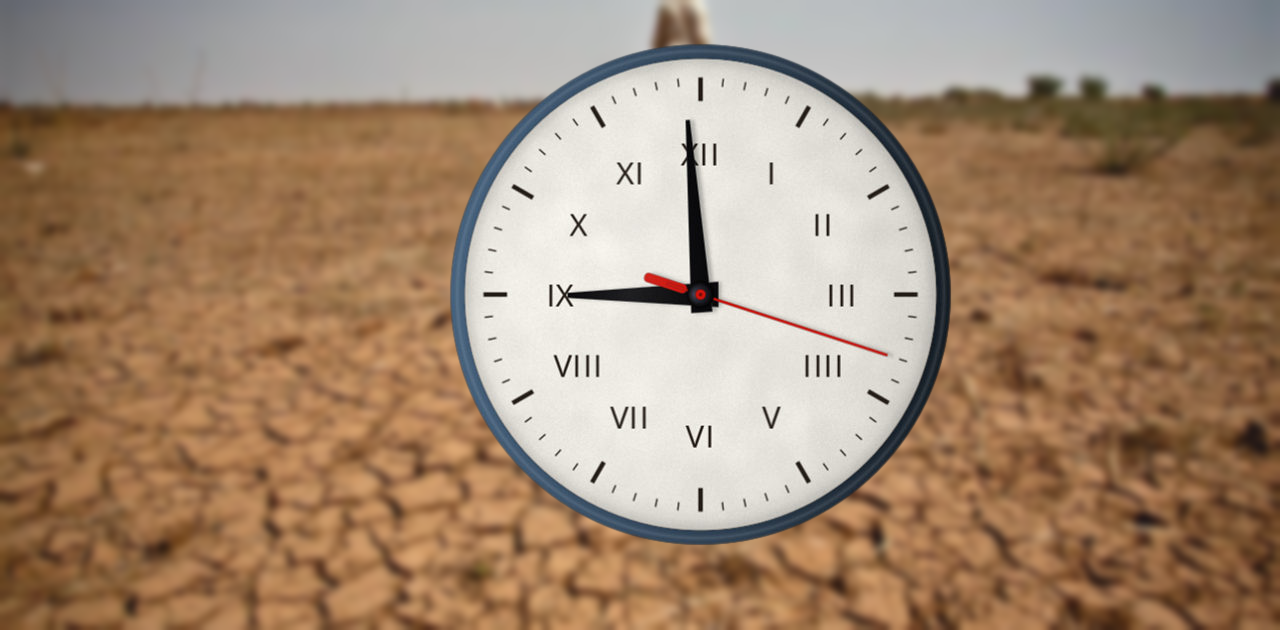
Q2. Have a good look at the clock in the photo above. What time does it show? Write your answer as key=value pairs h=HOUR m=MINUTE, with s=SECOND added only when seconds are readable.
h=8 m=59 s=18
